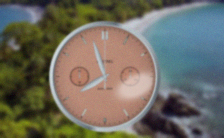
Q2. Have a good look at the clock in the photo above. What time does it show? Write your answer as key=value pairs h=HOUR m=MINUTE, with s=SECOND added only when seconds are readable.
h=7 m=57
